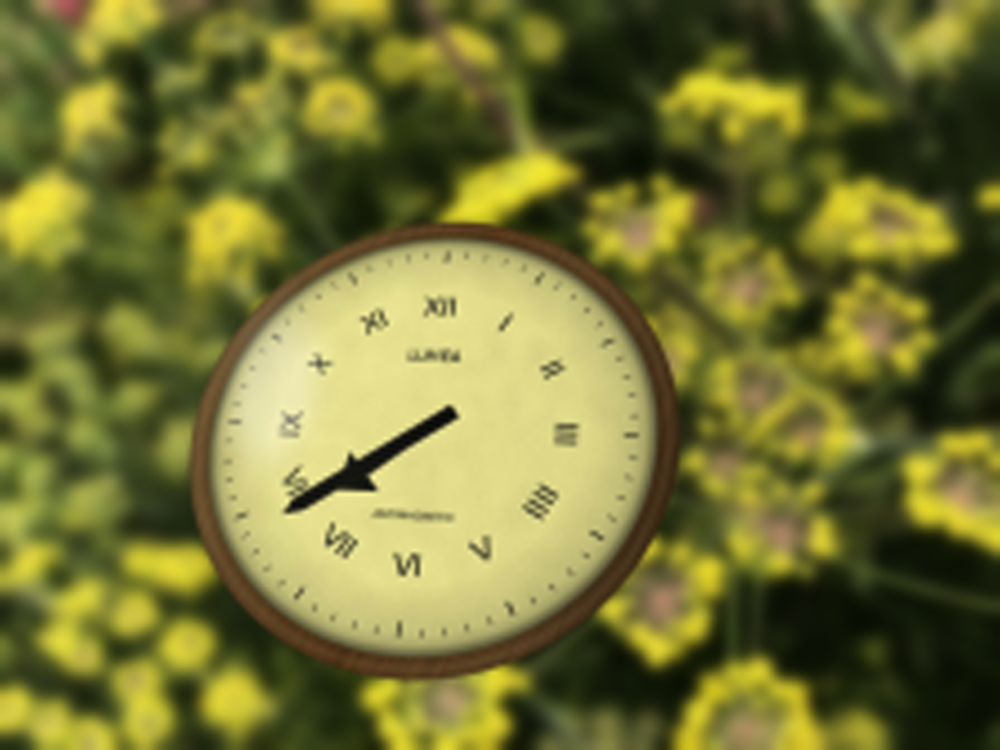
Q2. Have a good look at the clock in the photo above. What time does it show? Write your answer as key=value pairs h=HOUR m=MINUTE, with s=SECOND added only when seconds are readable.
h=7 m=39
